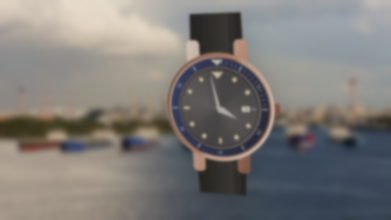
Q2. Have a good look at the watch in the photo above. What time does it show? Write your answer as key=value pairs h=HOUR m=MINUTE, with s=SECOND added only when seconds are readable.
h=3 m=58
